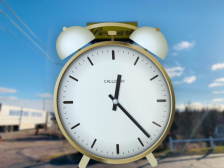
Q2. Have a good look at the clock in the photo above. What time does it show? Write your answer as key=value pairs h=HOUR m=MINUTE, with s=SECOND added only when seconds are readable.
h=12 m=23
